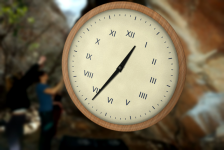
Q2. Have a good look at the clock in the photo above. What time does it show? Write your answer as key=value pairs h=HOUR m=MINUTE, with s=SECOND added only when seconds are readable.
h=12 m=34
